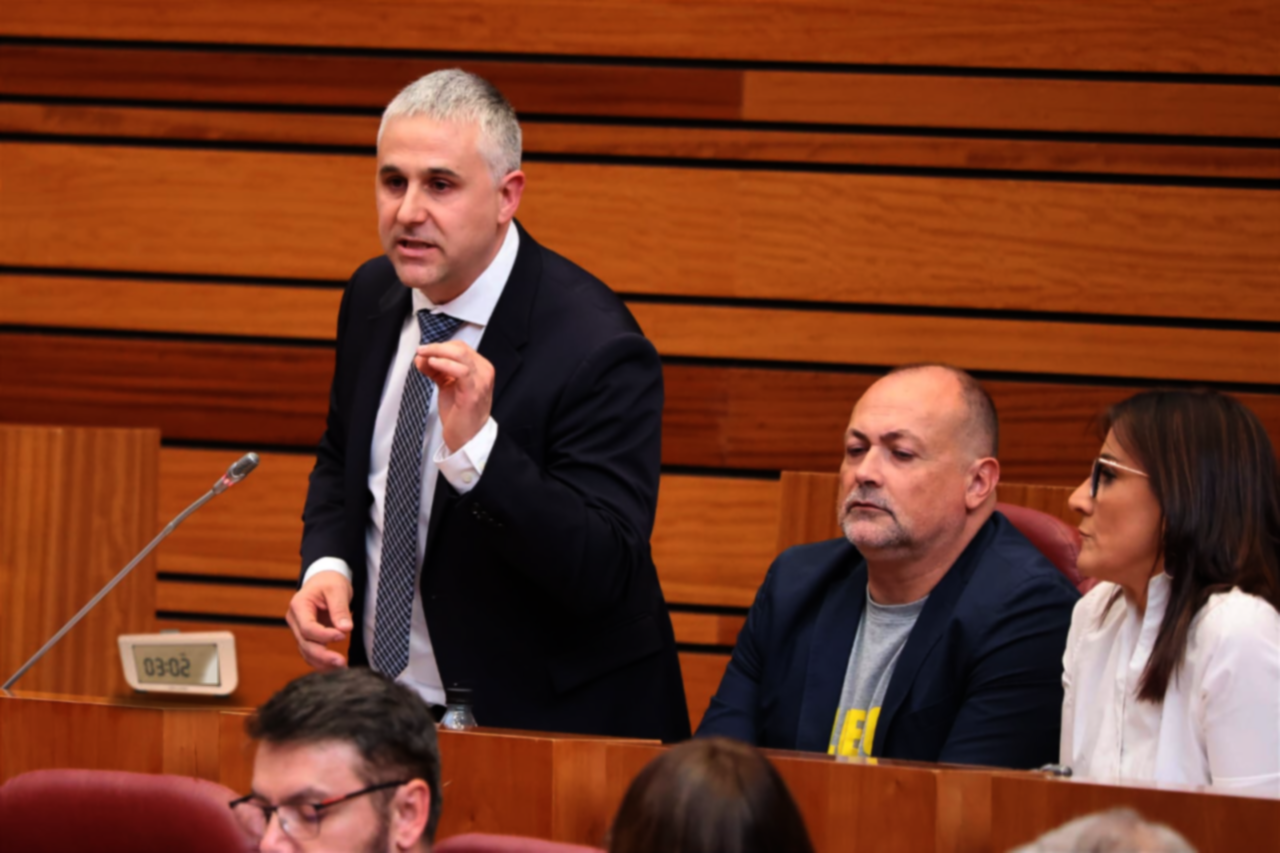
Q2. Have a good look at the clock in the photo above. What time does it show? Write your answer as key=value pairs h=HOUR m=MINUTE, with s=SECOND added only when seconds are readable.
h=3 m=2
